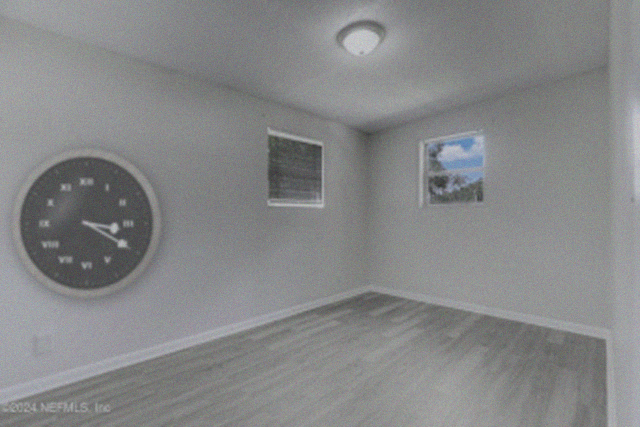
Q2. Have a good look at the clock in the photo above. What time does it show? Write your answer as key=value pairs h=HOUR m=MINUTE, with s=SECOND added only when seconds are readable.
h=3 m=20
